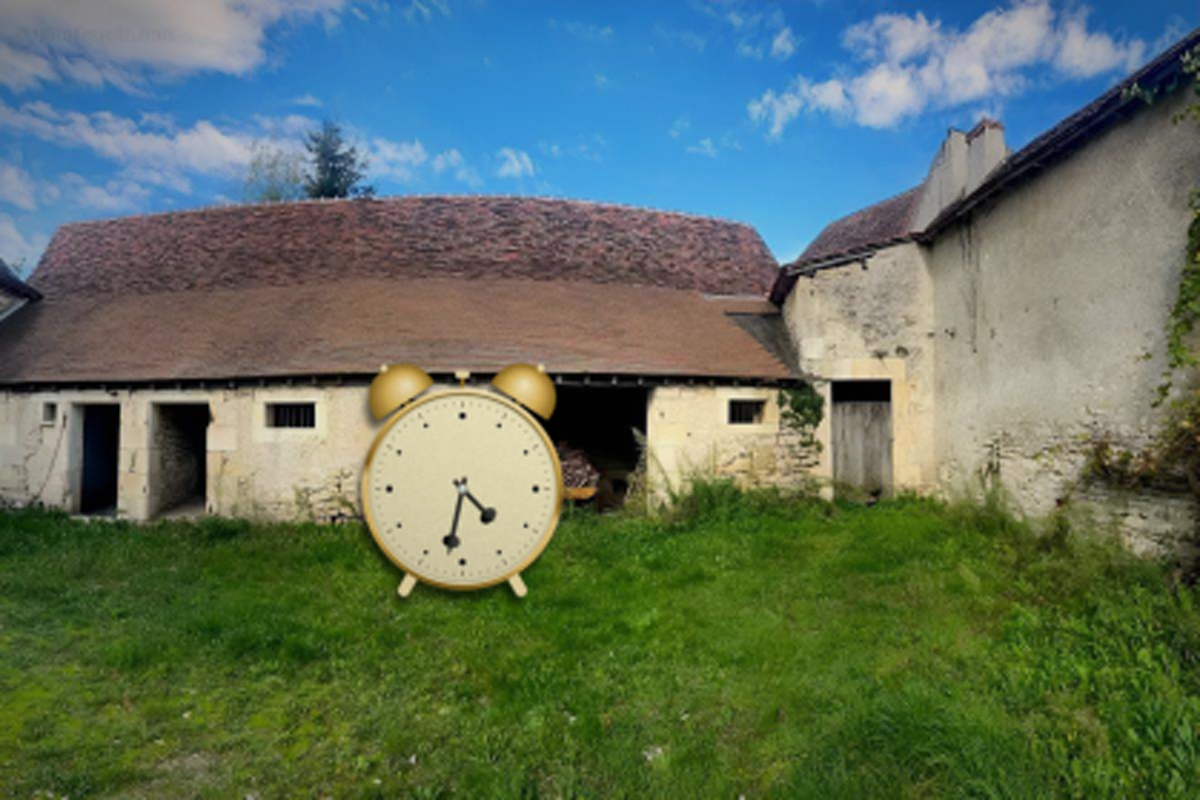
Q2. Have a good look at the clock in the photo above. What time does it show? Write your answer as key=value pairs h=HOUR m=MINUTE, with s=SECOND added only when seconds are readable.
h=4 m=32
